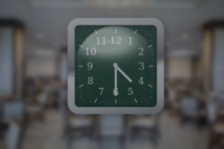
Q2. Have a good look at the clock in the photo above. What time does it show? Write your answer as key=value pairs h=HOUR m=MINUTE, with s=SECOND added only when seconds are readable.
h=4 m=30
